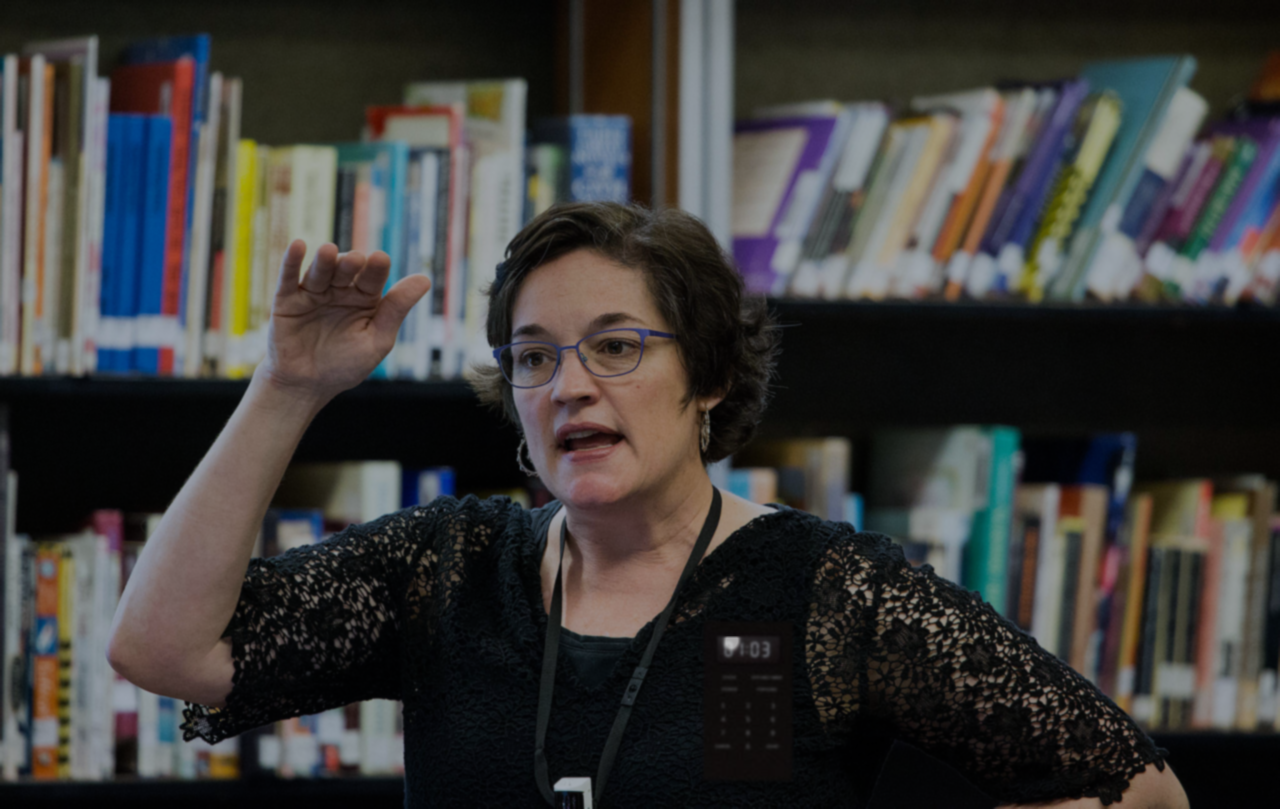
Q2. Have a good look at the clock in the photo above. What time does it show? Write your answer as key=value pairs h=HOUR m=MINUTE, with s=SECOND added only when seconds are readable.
h=1 m=3
